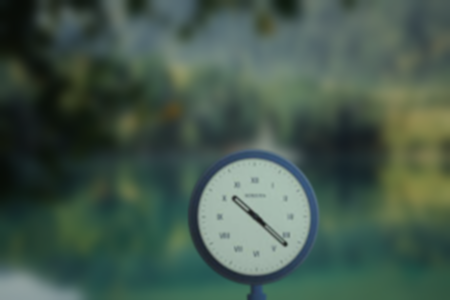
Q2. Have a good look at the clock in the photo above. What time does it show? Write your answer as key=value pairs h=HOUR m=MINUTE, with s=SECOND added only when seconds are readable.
h=10 m=22
